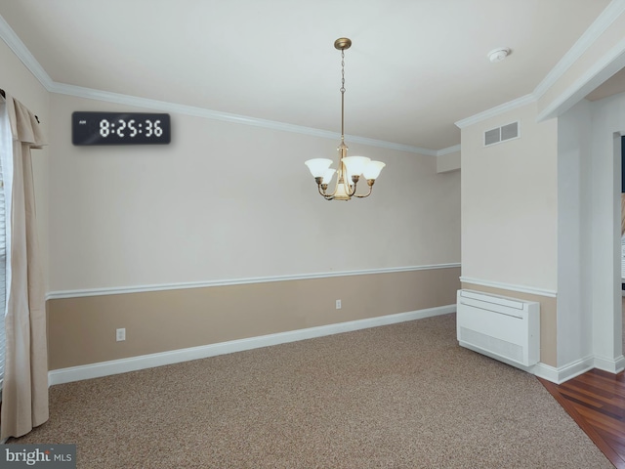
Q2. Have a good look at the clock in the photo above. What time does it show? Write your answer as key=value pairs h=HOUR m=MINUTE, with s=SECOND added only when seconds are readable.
h=8 m=25 s=36
